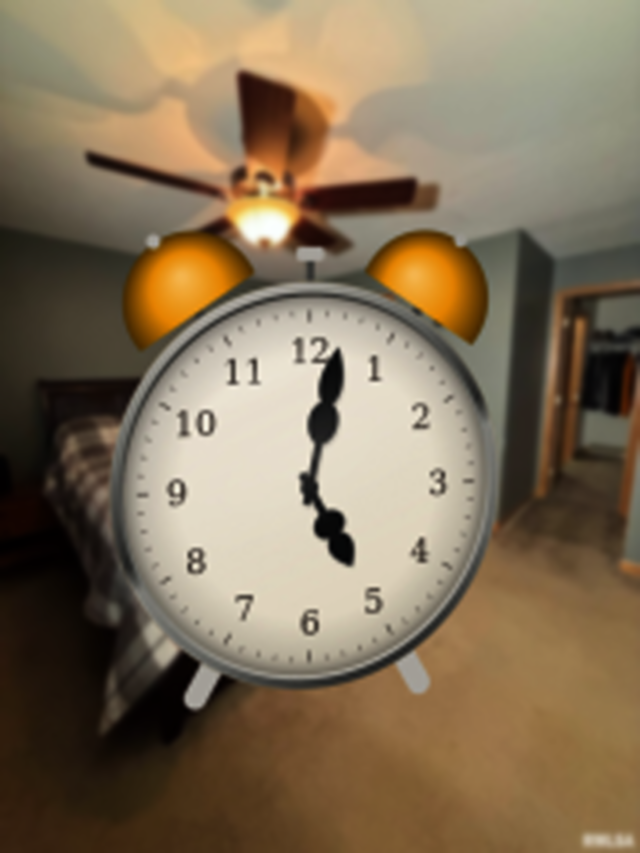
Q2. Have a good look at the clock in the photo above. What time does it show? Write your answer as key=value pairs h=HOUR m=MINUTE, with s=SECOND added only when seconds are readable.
h=5 m=2
